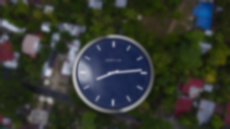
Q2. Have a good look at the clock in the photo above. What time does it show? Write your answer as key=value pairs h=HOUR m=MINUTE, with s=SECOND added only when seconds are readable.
h=8 m=14
